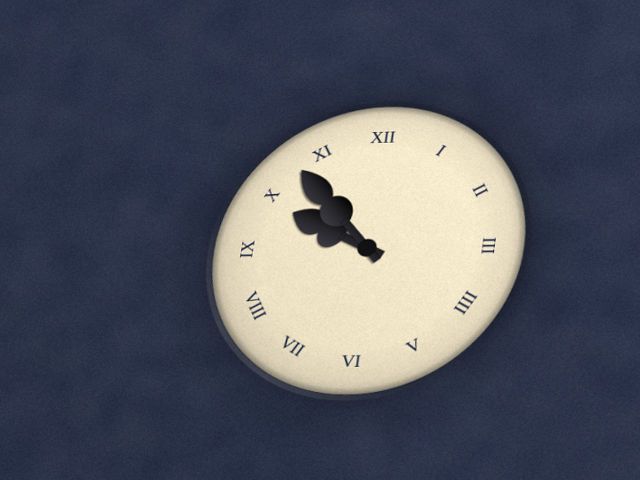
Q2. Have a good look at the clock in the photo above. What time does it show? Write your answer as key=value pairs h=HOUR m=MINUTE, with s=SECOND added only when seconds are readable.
h=9 m=53
